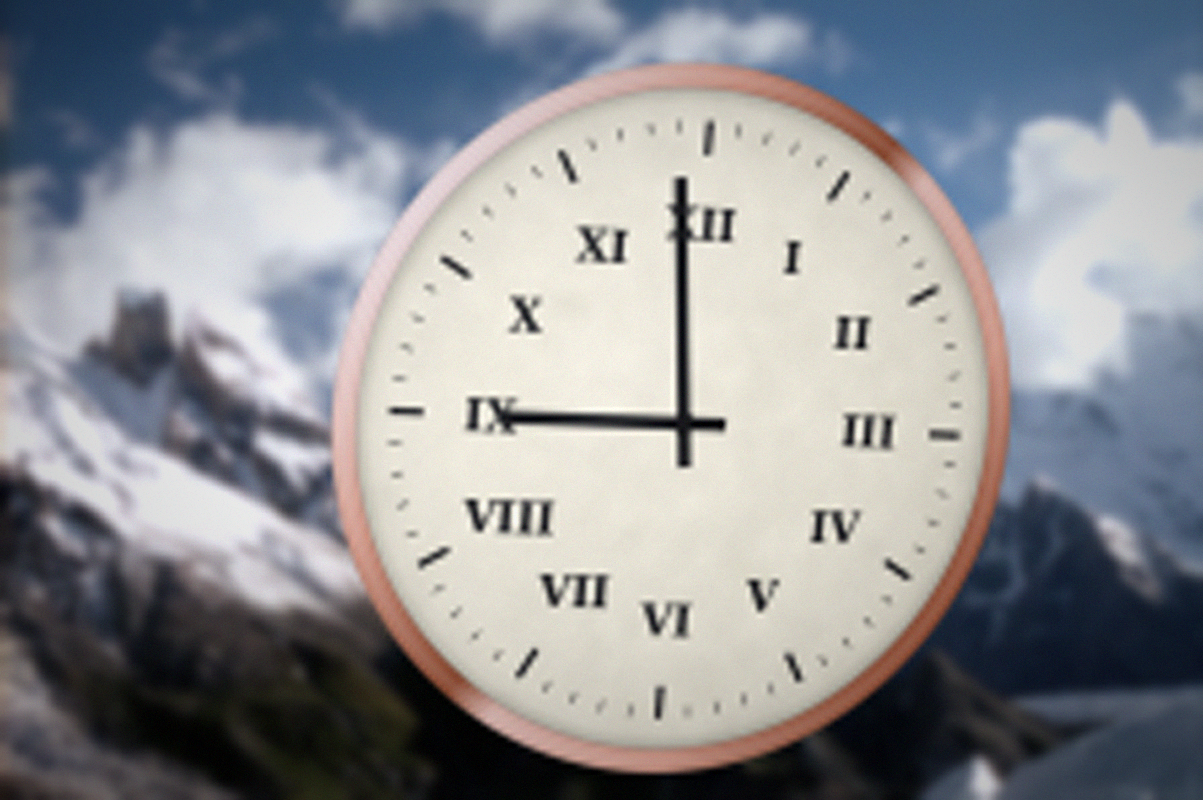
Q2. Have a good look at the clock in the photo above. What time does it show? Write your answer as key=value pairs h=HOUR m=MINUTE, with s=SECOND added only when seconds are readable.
h=8 m=59
